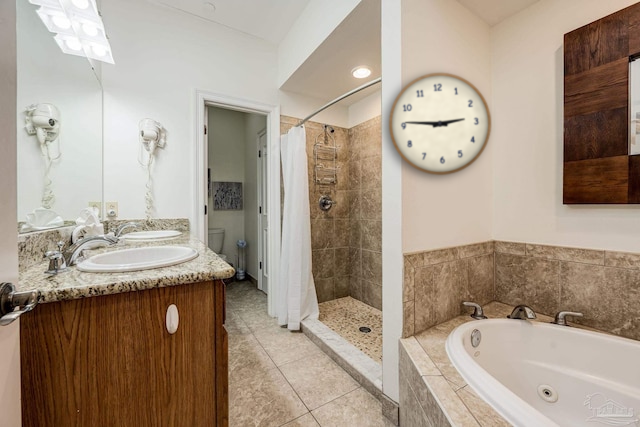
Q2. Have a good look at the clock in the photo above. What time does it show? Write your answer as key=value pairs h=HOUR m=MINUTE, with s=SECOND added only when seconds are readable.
h=2 m=46
